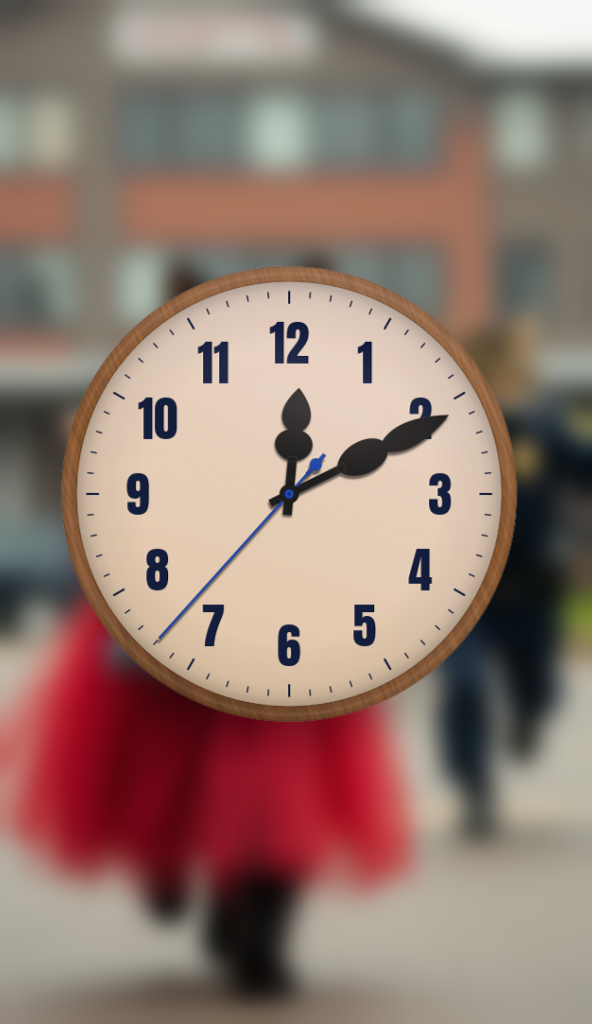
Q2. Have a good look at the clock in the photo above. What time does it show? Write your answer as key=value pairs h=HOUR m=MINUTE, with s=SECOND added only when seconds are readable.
h=12 m=10 s=37
